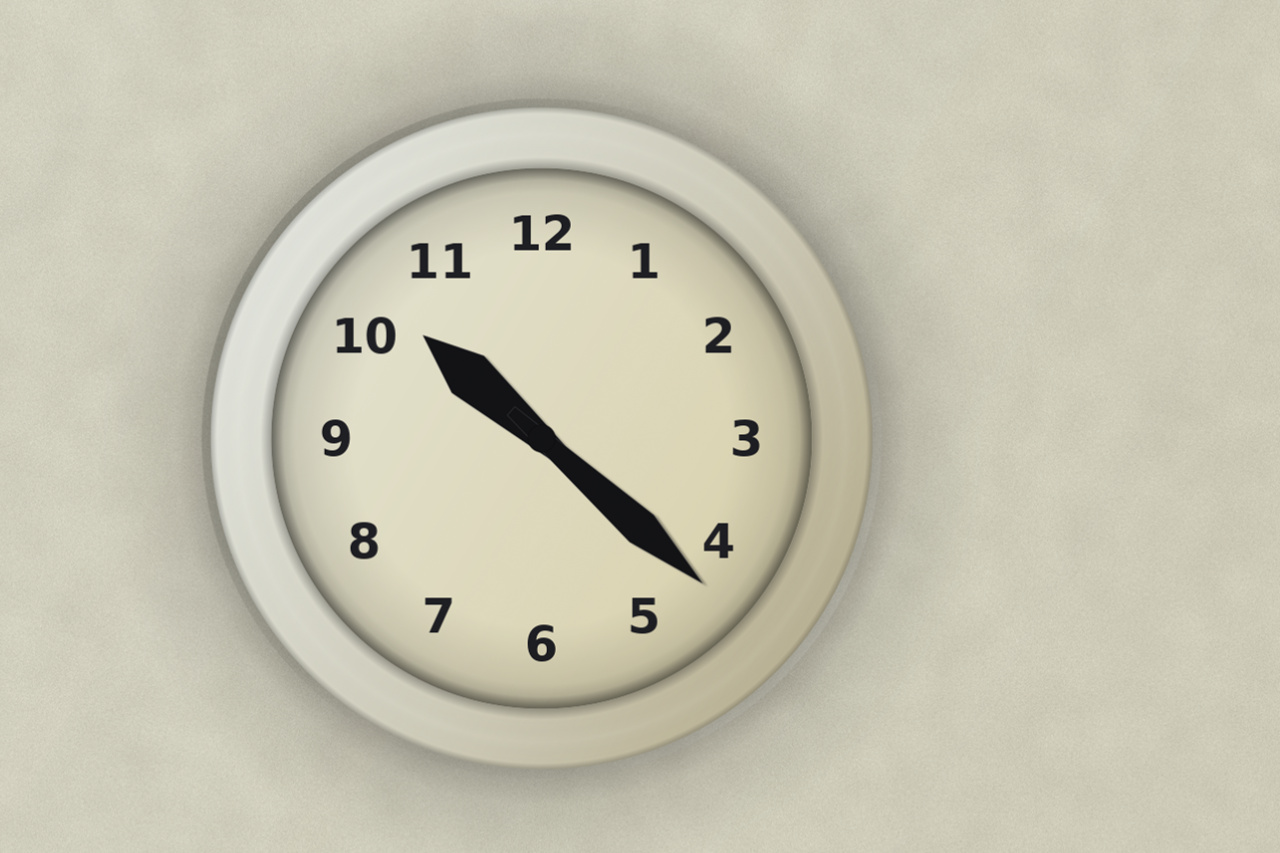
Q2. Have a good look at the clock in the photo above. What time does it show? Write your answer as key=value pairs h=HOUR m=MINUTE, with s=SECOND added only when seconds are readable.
h=10 m=22
